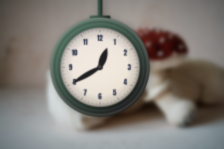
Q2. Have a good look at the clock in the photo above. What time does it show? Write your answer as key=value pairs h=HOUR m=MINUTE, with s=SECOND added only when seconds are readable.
h=12 m=40
